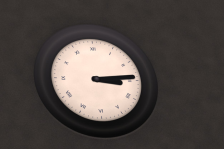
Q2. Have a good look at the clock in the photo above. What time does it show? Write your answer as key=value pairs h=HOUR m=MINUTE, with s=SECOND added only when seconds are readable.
h=3 m=14
